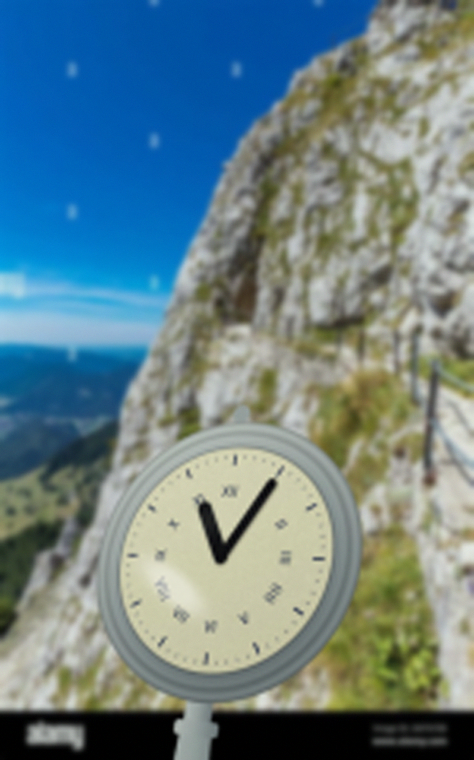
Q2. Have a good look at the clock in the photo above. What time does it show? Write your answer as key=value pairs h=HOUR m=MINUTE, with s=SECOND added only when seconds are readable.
h=11 m=5
